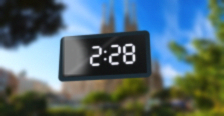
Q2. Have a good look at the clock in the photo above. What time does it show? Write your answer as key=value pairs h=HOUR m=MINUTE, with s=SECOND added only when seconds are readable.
h=2 m=28
